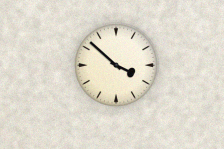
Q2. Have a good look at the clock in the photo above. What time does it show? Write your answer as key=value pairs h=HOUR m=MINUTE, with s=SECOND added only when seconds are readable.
h=3 m=52
